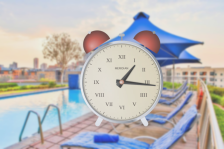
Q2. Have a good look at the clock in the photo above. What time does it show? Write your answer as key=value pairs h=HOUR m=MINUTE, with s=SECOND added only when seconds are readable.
h=1 m=16
